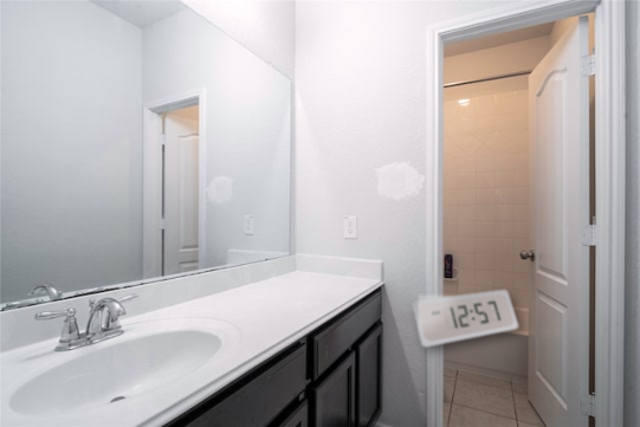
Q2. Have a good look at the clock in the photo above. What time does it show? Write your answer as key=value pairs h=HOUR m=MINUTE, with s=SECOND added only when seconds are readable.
h=12 m=57
